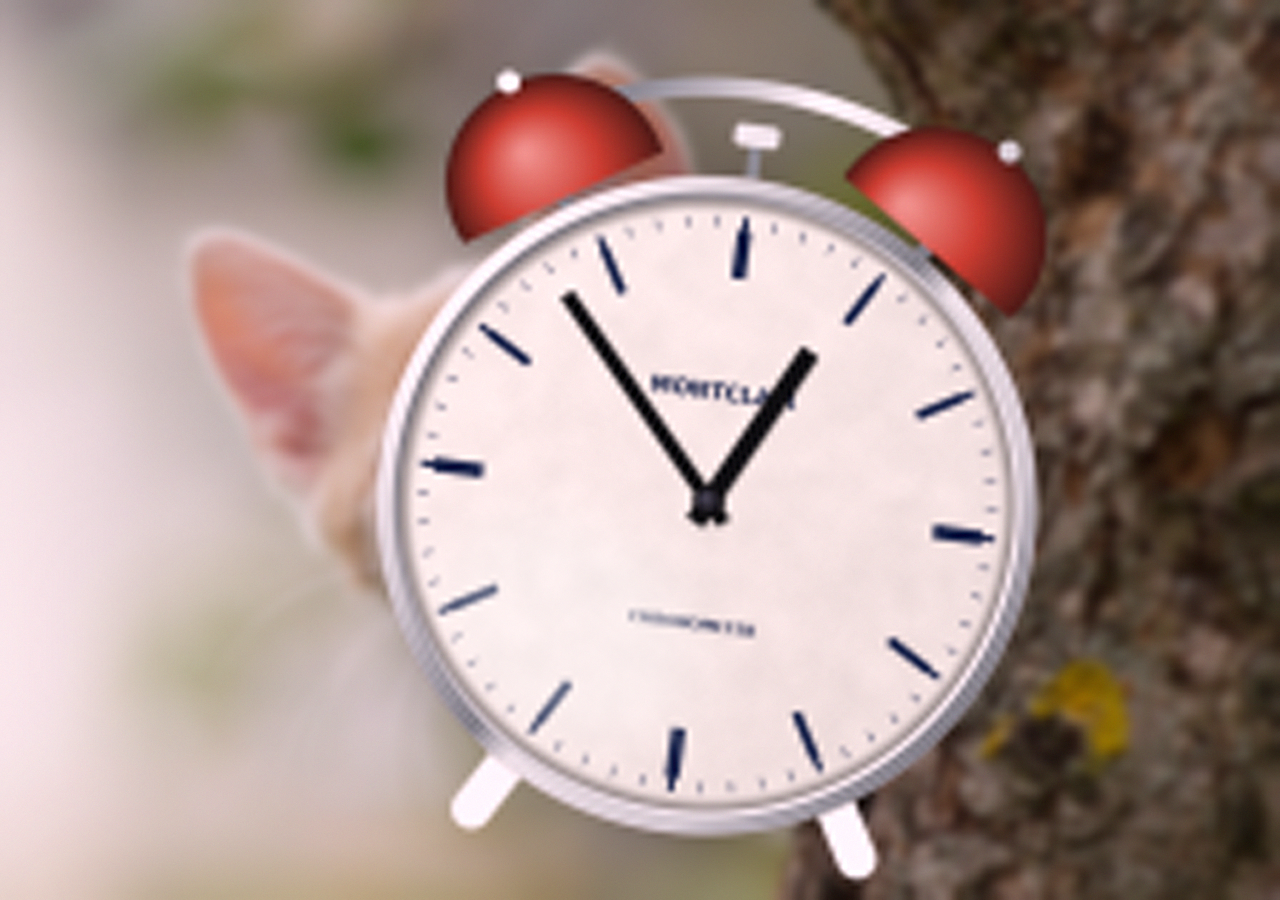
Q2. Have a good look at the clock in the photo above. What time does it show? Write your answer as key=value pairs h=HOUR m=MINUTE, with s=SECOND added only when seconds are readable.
h=12 m=53
